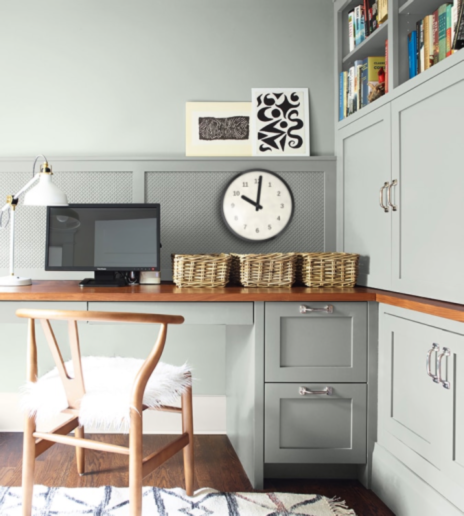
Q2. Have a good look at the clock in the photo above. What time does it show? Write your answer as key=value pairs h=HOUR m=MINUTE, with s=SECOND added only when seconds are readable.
h=10 m=1
